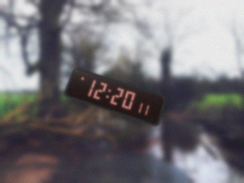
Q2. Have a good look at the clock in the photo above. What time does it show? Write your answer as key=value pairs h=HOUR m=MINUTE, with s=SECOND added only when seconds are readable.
h=12 m=20
